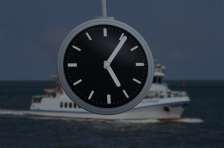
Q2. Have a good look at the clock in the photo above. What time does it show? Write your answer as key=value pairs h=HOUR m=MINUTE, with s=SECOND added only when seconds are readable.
h=5 m=6
